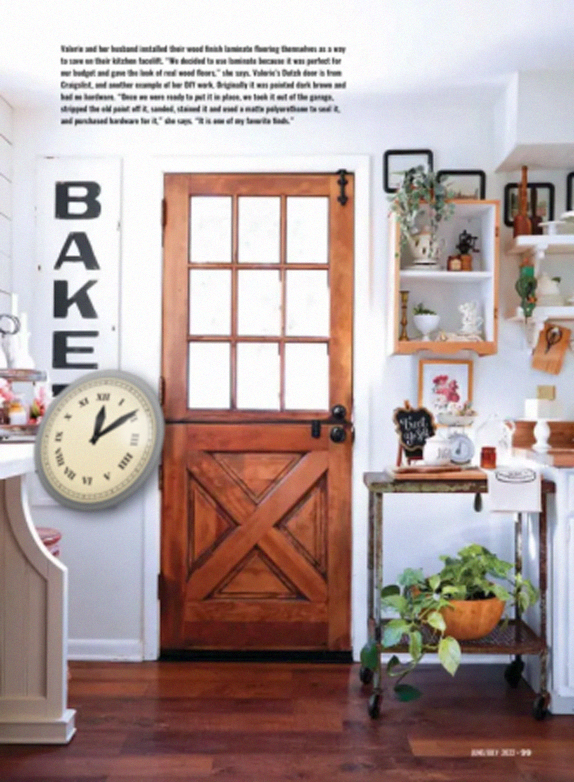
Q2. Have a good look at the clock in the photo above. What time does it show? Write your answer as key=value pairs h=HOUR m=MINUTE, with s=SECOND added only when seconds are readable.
h=12 m=9
